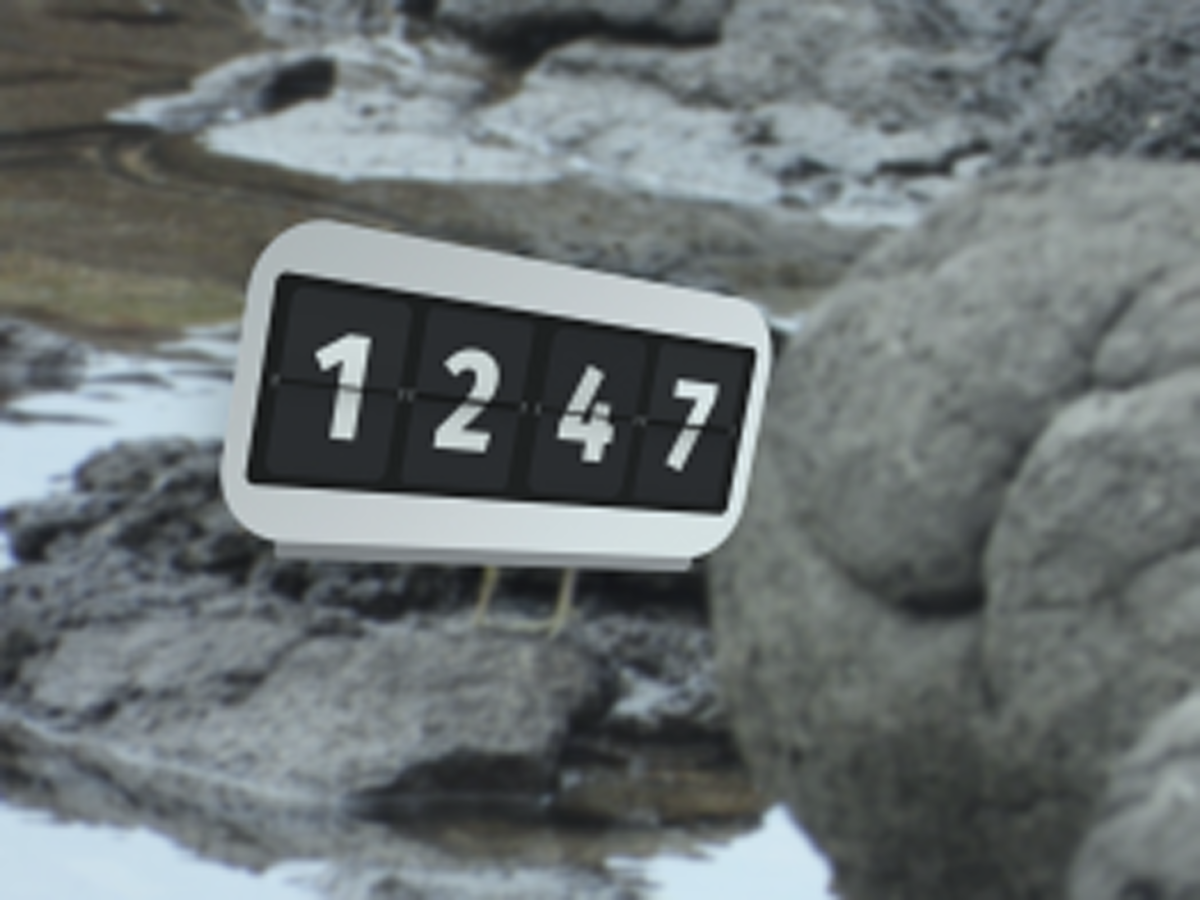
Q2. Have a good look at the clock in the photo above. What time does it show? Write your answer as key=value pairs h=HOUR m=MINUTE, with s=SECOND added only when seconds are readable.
h=12 m=47
